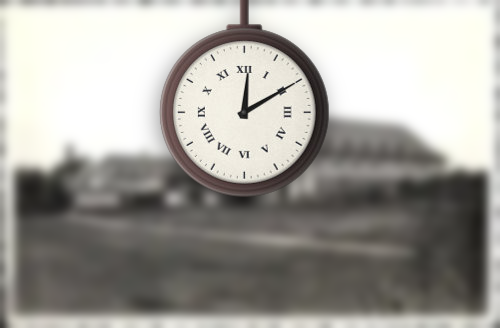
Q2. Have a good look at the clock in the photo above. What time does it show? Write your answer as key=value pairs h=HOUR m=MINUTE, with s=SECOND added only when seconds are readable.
h=12 m=10
